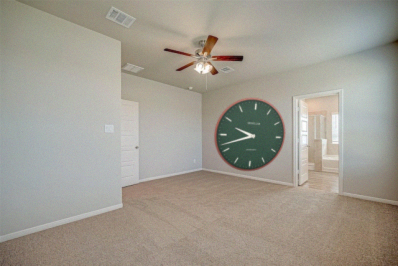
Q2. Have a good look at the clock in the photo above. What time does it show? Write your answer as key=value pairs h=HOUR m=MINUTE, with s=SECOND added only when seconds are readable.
h=9 m=42
